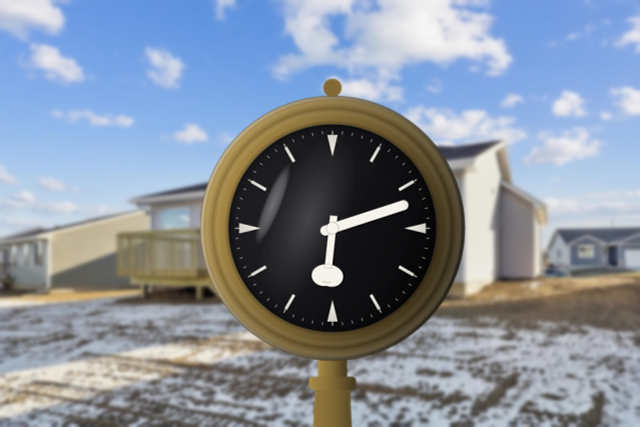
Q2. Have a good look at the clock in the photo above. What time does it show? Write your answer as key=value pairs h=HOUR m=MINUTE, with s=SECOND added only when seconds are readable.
h=6 m=12
